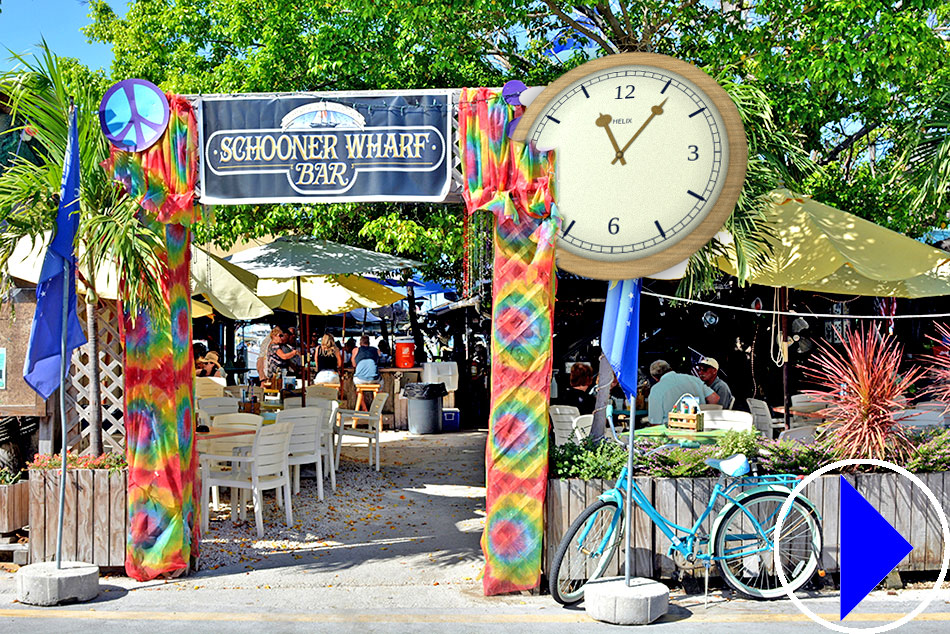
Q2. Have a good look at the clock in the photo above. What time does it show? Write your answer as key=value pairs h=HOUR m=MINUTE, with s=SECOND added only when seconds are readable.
h=11 m=6
